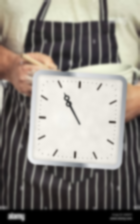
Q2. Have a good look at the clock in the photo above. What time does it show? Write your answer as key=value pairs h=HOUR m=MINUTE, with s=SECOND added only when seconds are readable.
h=10 m=55
